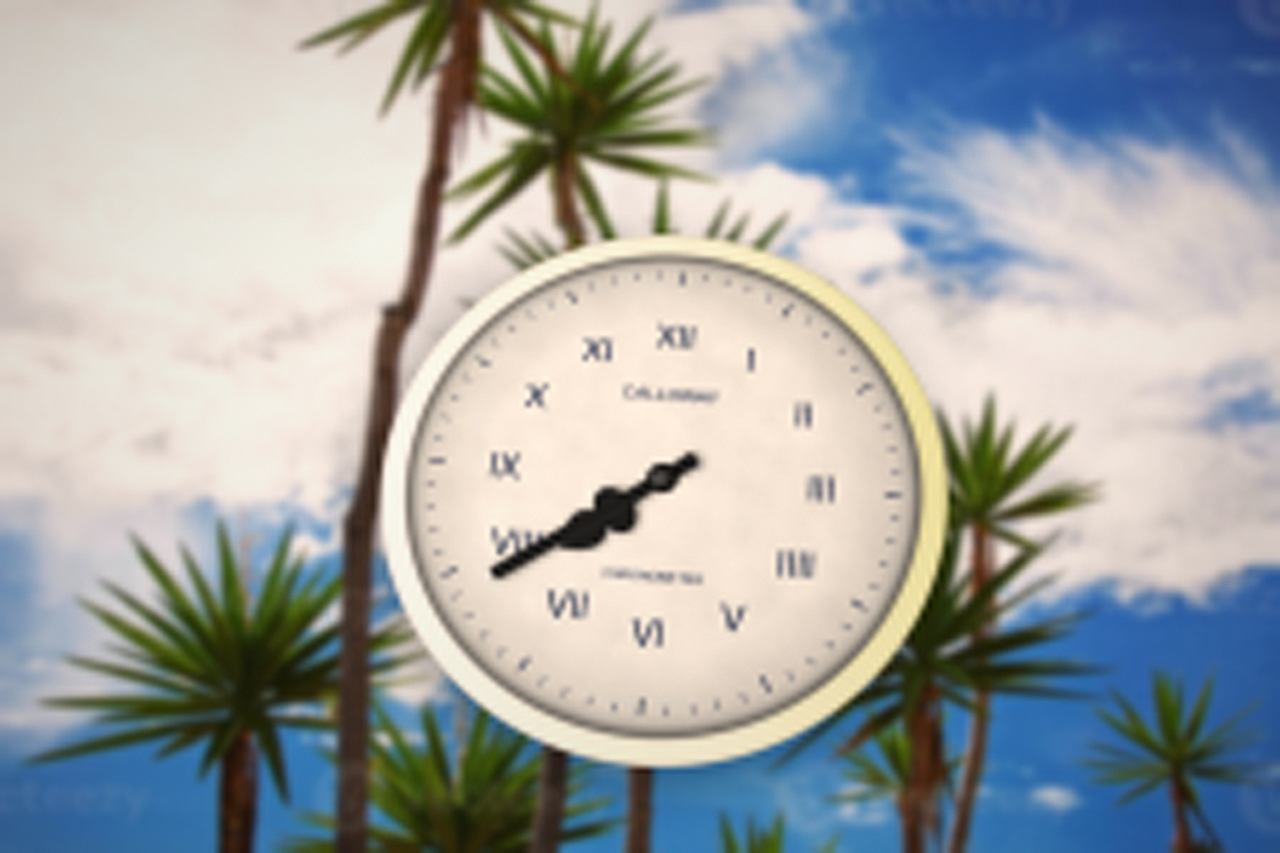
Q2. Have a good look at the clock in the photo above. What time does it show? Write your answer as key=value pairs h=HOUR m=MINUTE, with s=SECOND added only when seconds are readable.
h=7 m=39
